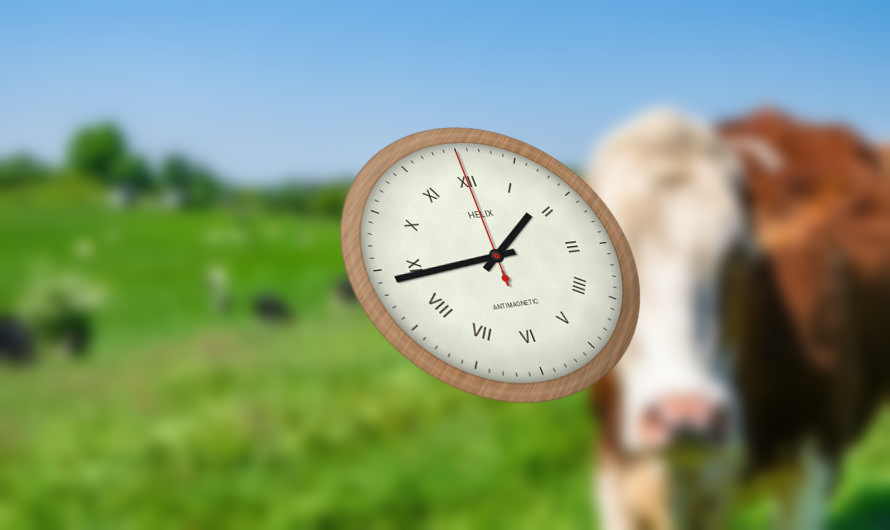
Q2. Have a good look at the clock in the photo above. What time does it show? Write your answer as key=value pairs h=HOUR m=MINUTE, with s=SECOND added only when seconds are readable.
h=1 m=44 s=0
